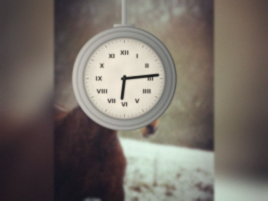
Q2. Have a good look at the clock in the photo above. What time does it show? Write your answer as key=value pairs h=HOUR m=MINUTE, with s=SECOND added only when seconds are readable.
h=6 m=14
